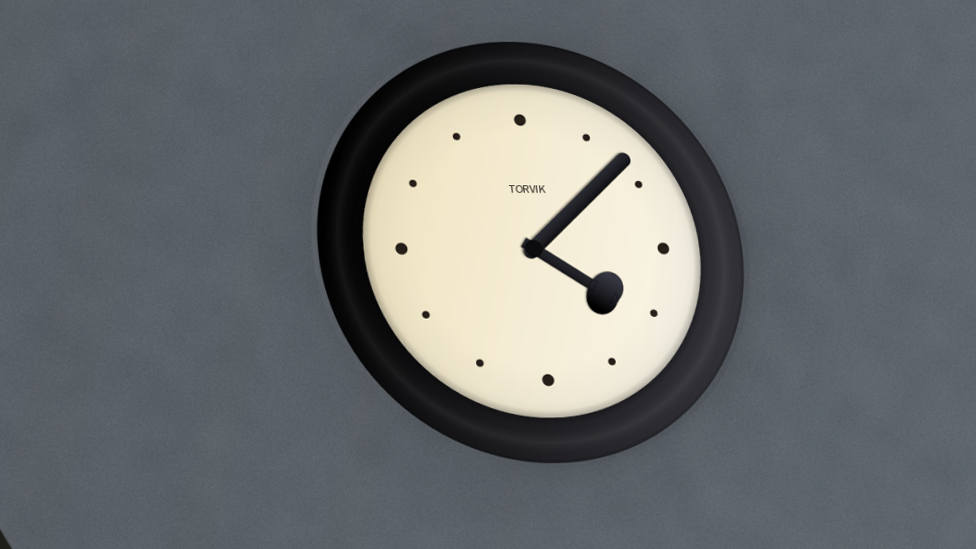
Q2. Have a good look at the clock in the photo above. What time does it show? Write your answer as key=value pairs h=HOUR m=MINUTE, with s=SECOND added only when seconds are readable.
h=4 m=8
